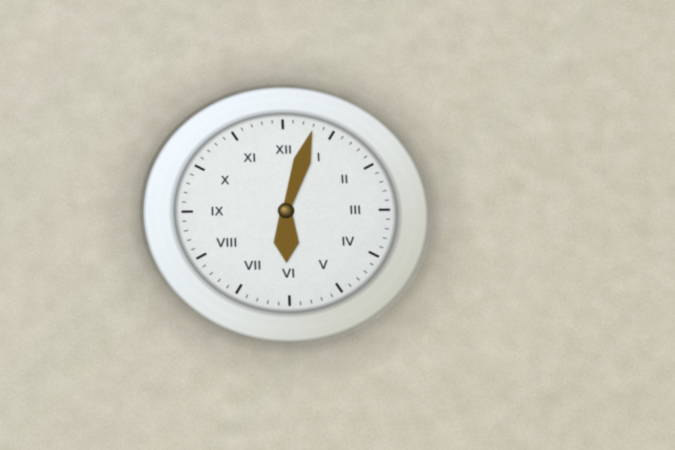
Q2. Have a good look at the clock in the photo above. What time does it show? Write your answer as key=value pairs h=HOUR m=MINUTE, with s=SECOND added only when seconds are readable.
h=6 m=3
